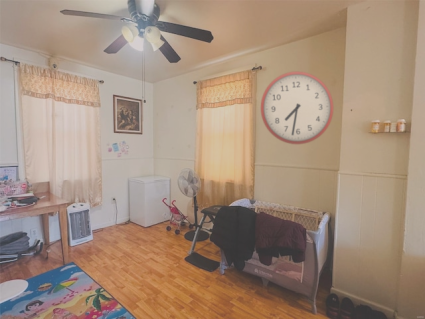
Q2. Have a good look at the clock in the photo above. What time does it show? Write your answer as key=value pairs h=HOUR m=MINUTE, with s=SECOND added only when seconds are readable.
h=7 m=32
